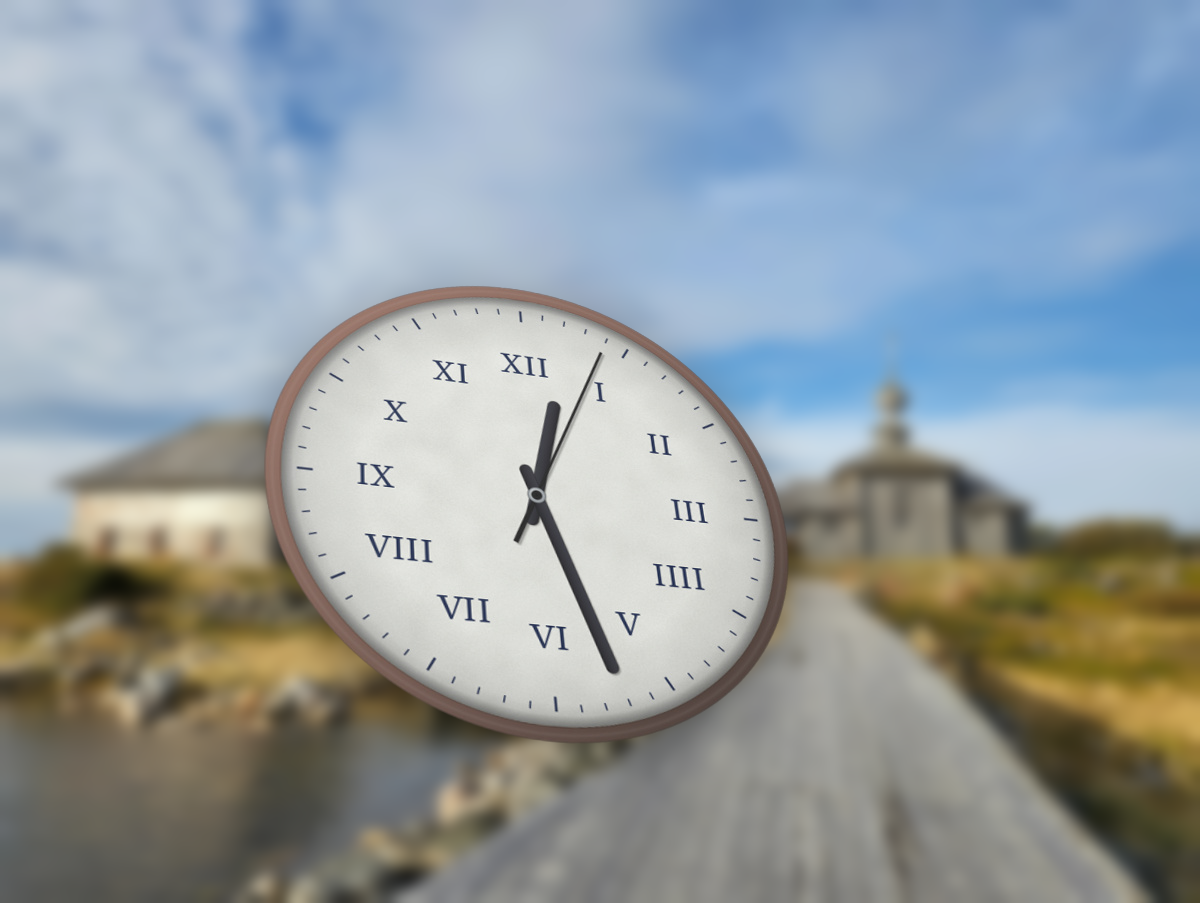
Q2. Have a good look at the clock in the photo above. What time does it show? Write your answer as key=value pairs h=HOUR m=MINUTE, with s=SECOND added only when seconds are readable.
h=12 m=27 s=4
